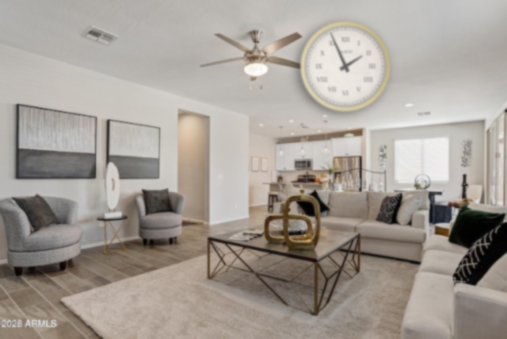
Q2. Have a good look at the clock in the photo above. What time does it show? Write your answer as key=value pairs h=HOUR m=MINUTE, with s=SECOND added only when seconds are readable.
h=1 m=56
